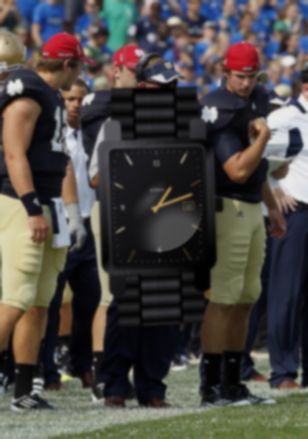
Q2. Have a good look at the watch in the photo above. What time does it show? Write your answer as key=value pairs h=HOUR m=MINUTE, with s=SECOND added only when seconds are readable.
h=1 m=12
